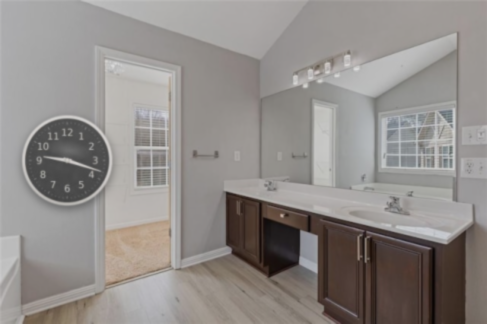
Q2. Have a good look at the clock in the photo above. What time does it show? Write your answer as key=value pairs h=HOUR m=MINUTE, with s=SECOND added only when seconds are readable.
h=9 m=18
